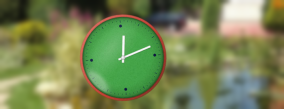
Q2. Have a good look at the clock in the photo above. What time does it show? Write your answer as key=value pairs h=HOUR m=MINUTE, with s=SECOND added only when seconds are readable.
h=12 m=12
